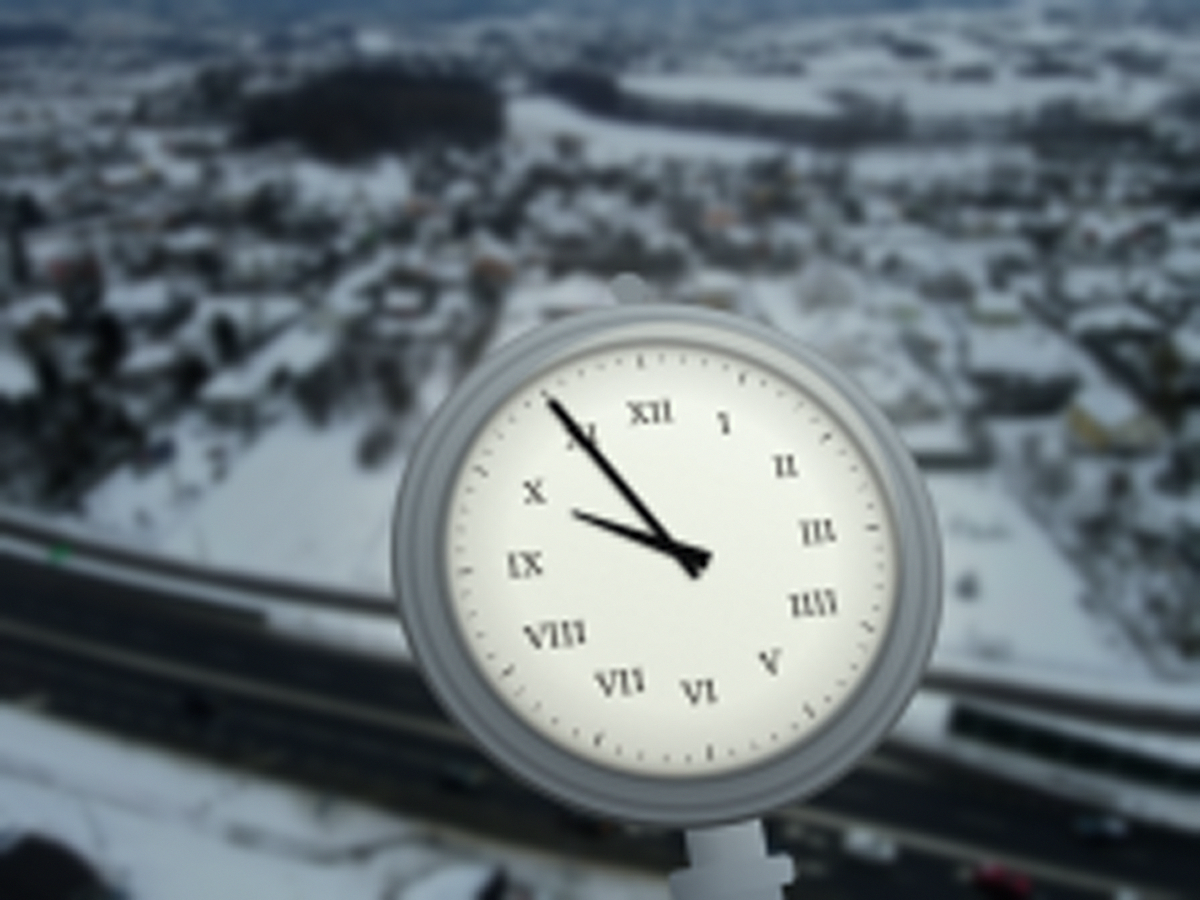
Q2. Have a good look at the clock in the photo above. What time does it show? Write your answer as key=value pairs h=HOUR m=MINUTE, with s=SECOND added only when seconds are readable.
h=9 m=55
